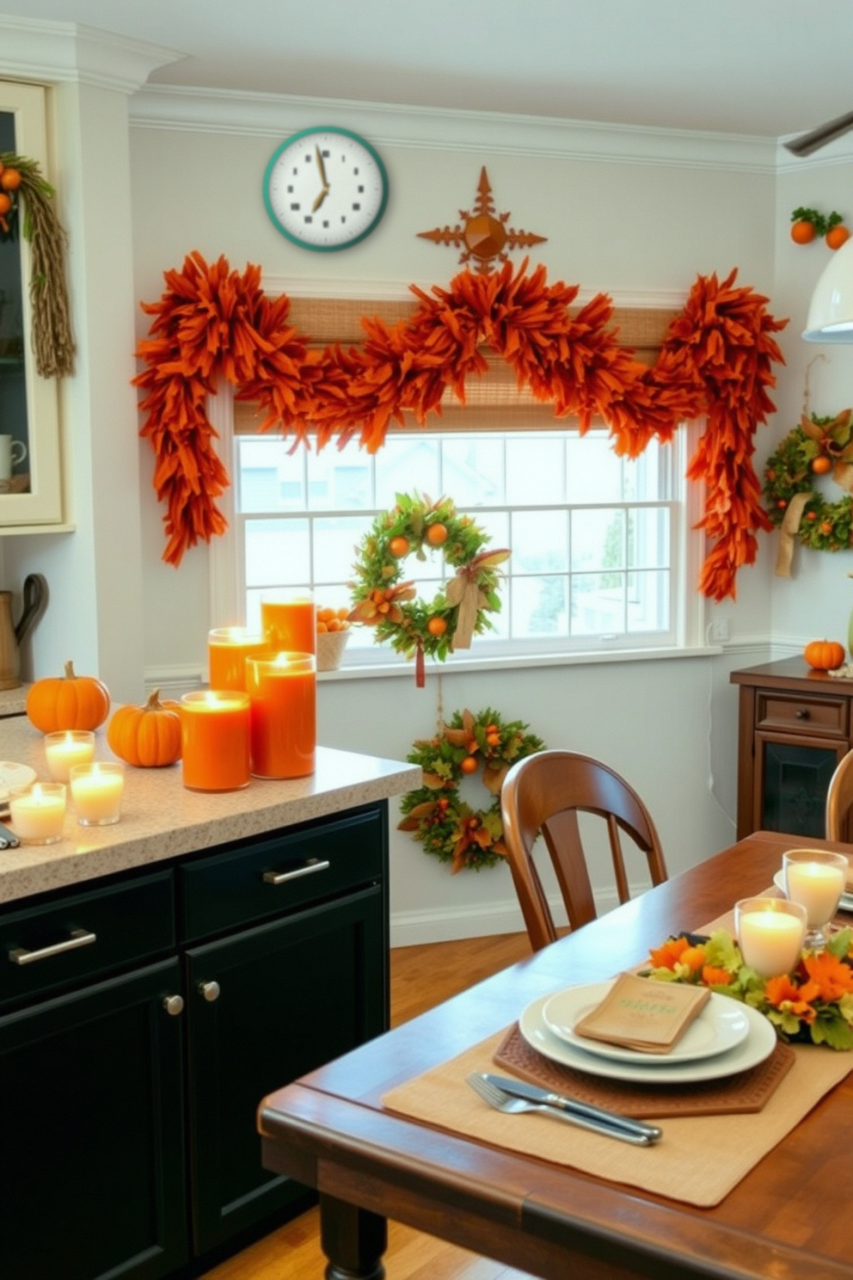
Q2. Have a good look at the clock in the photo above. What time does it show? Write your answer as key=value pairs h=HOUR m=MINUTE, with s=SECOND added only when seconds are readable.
h=6 m=58
